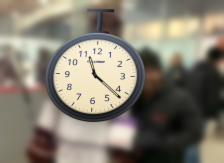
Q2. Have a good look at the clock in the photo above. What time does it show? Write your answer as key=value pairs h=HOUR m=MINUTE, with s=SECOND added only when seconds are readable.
h=11 m=22
